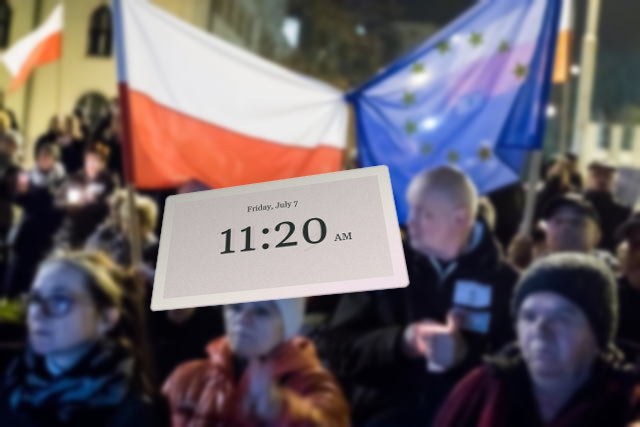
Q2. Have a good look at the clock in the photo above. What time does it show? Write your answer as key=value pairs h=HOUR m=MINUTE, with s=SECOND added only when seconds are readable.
h=11 m=20
